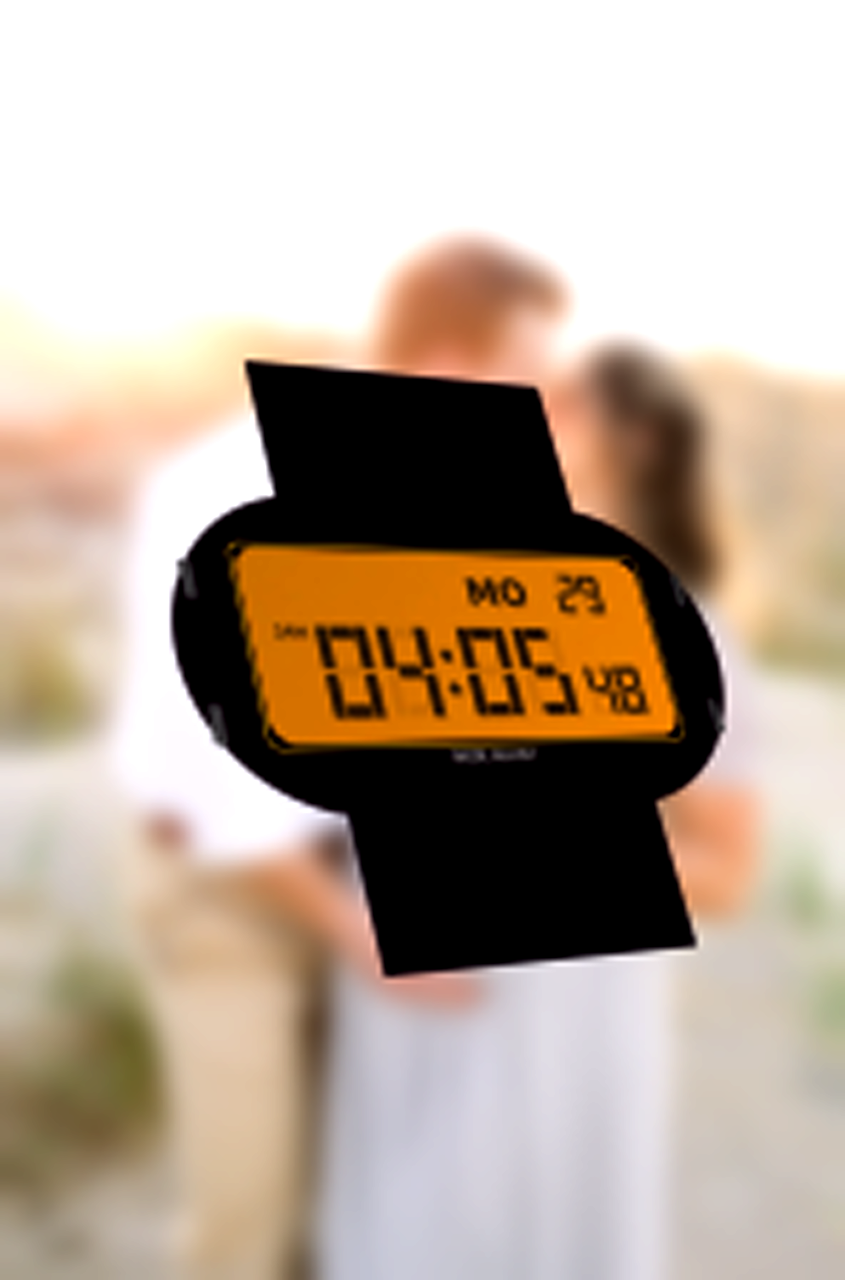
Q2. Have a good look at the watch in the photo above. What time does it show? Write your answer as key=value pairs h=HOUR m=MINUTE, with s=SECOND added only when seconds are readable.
h=4 m=5 s=48
